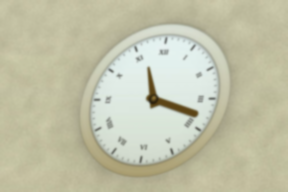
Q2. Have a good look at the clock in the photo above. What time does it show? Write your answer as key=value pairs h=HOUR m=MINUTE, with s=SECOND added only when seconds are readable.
h=11 m=18
